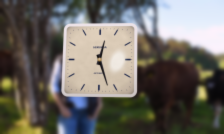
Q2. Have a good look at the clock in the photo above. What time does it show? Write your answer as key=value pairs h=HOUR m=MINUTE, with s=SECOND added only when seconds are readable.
h=12 m=27
